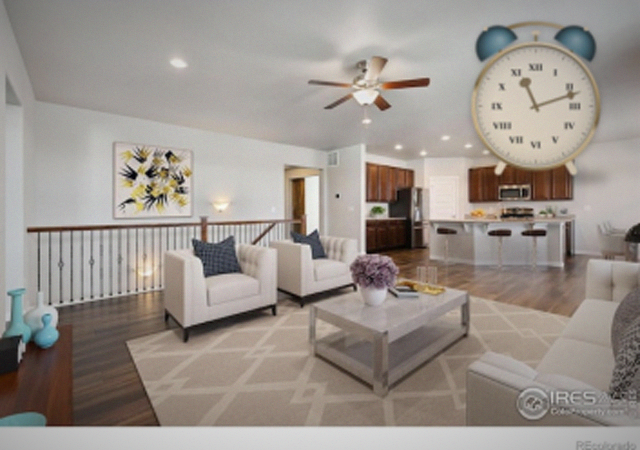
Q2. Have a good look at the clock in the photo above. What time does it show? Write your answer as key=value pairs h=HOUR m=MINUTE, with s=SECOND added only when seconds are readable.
h=11 m=12
